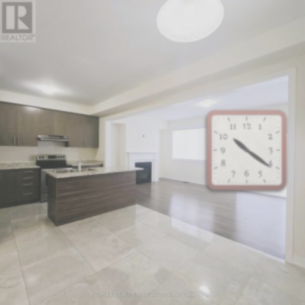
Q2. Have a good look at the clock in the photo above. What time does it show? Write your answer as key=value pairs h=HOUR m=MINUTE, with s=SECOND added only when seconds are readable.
h=10 m=21
